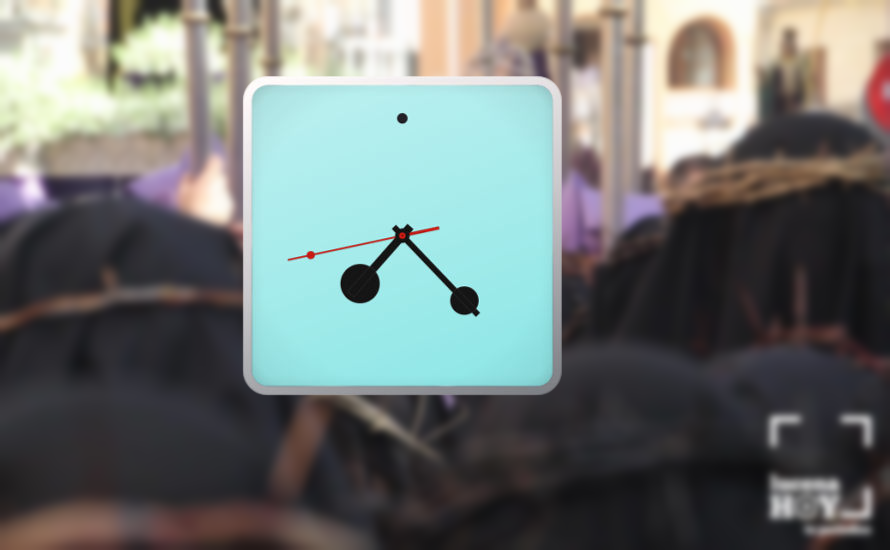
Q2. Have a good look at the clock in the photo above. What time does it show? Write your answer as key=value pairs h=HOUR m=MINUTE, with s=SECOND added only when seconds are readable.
h=7 m=22 s=43
